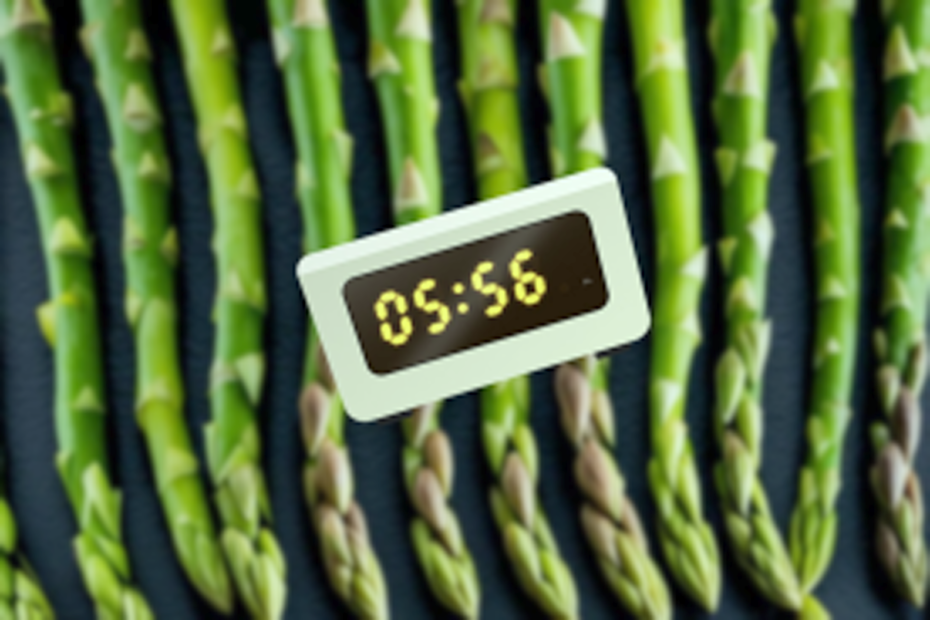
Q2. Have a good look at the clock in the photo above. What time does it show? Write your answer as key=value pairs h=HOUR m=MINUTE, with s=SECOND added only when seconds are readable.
h=5 m=56
